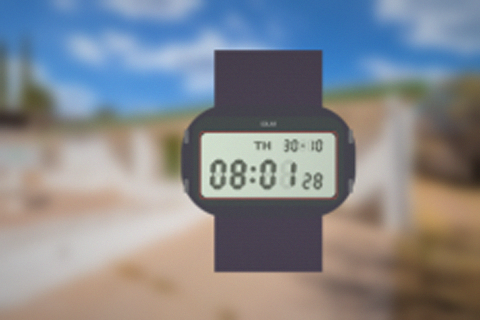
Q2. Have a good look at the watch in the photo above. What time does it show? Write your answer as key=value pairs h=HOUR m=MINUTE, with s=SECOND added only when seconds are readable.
h=8 m=1 s=28
